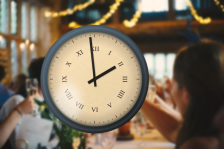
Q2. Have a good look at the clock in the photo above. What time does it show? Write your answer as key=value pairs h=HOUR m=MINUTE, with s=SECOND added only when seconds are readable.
h=1 m=59
